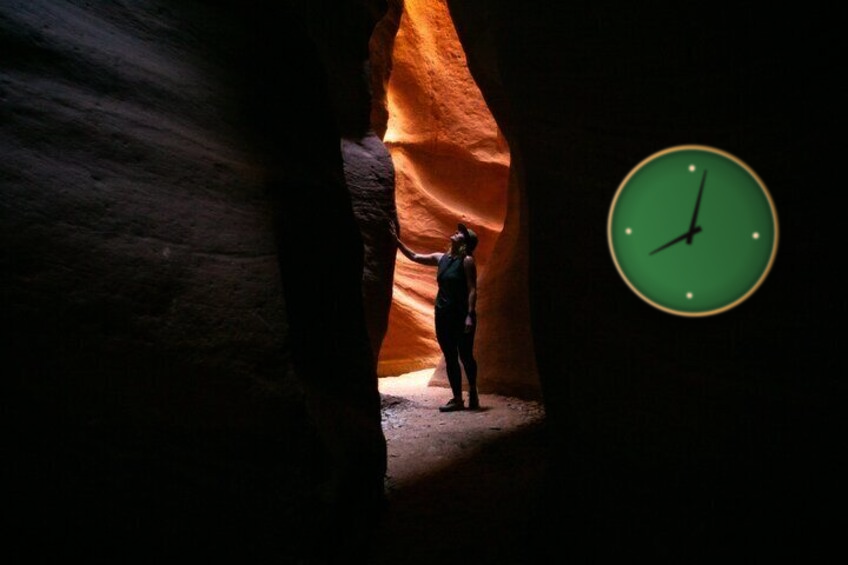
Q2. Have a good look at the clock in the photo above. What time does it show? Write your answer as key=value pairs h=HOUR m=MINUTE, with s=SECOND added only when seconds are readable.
h=8 m=2
